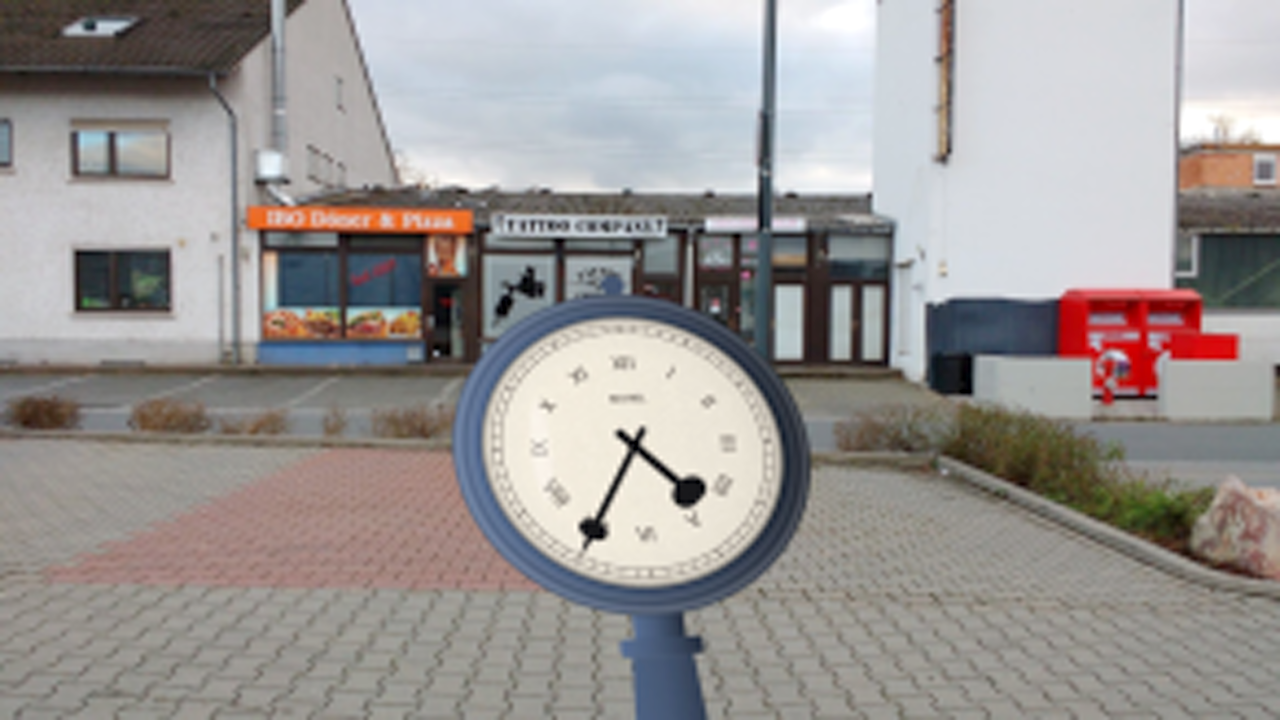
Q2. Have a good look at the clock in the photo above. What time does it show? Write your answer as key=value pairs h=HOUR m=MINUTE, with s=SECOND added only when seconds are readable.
h=4 m=35
